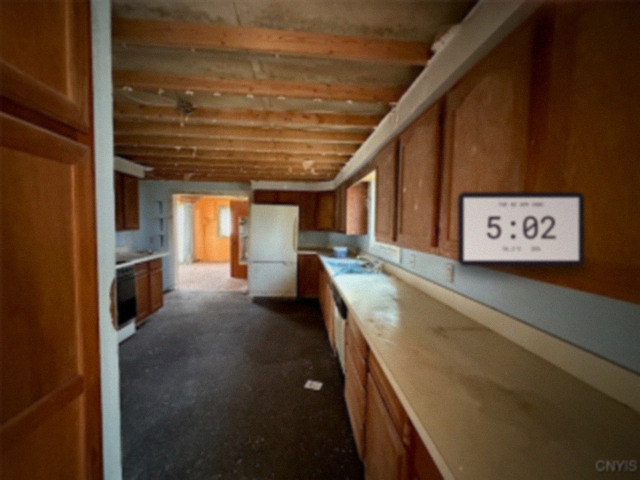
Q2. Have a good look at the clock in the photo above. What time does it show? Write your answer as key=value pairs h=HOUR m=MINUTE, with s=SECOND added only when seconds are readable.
h=5 m=2
